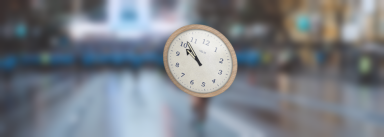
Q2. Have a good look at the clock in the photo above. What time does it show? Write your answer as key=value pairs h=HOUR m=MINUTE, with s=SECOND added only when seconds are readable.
h=9 m=52
